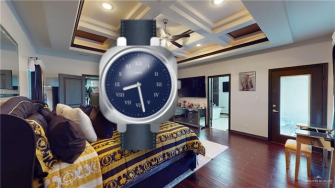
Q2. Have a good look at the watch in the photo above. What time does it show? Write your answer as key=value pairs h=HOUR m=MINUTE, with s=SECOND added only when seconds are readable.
h=8 m=28
